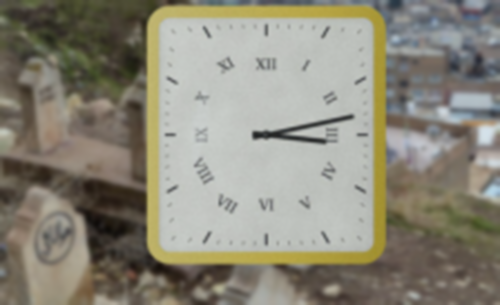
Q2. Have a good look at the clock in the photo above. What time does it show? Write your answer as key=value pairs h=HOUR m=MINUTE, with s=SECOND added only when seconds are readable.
h=3 m=13
